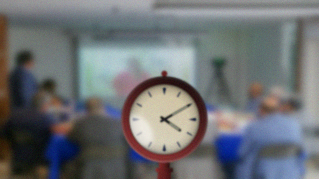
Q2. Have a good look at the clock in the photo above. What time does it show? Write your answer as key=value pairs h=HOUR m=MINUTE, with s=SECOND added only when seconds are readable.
h=4 m=10
